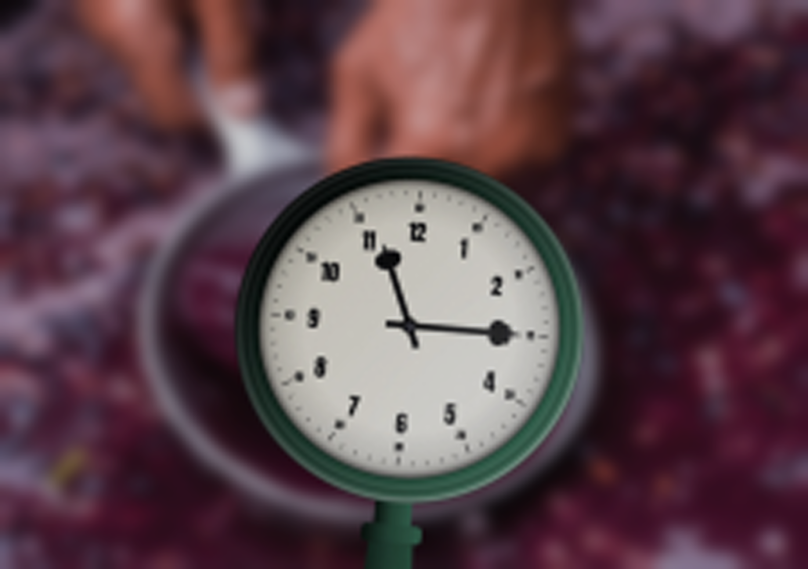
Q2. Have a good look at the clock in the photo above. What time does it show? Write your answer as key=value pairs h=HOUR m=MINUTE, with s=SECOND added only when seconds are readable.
h=11 m=15
